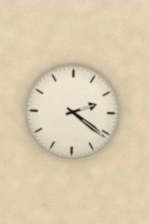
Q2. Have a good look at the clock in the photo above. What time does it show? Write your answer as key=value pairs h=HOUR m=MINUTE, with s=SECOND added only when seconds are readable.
h=2 m=21
